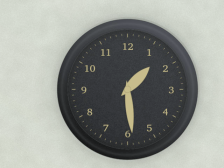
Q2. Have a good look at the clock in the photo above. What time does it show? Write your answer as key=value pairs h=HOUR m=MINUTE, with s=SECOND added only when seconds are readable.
h=1 m=29
